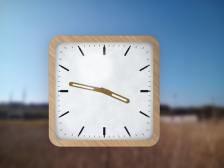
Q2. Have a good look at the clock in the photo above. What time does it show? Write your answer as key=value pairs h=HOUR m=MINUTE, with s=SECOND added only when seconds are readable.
h=3 m=47
